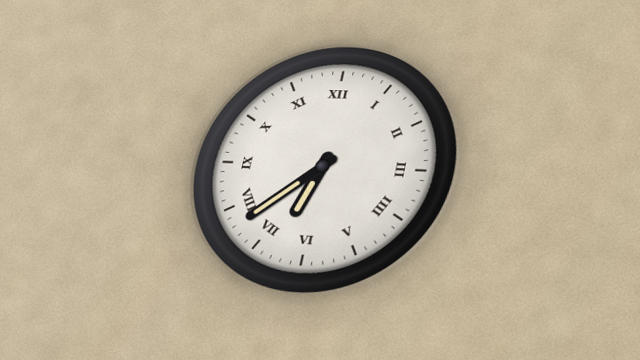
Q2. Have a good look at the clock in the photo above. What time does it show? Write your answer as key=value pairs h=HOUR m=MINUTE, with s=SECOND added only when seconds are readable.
h=6 m=38
